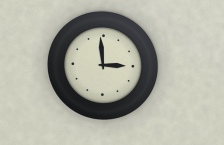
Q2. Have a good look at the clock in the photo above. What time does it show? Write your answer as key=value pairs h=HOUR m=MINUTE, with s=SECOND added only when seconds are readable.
h=2 m=59
